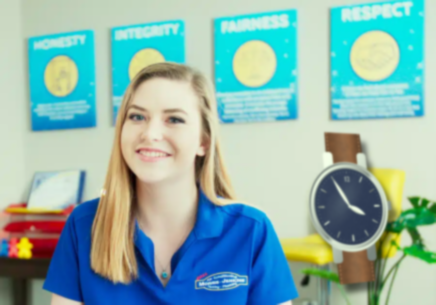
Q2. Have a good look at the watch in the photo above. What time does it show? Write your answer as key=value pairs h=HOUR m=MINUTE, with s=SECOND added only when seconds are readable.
h=3 m=55
